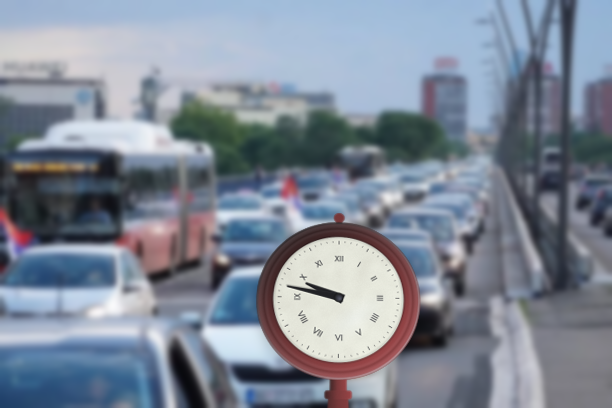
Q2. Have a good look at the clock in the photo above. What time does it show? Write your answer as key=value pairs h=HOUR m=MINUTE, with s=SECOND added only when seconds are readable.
h=9 m=47
